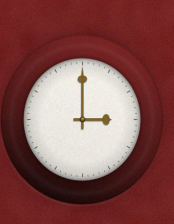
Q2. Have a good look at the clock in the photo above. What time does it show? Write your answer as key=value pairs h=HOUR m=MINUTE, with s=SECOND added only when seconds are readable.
h=3 m=0
